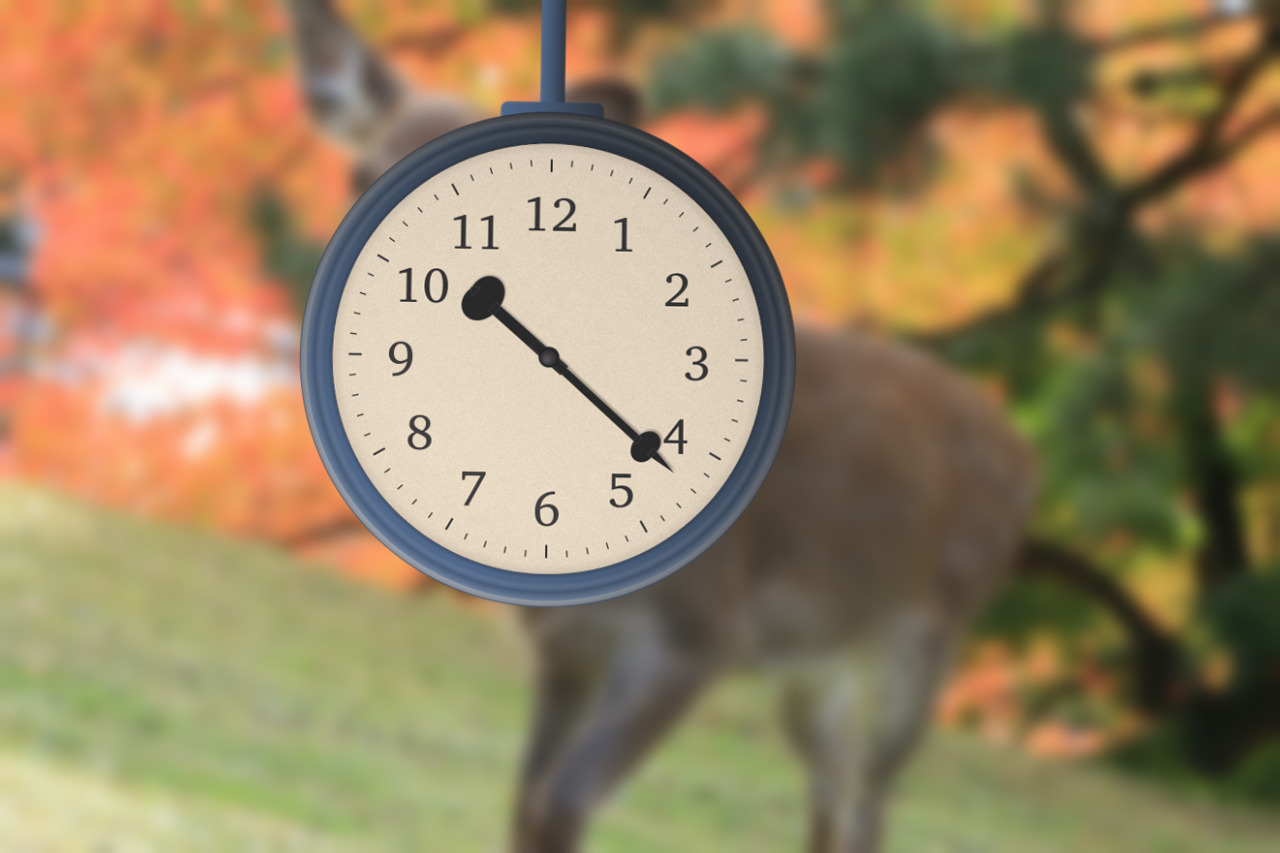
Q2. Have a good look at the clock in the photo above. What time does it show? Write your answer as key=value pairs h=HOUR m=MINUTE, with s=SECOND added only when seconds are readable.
h=10 m=22
